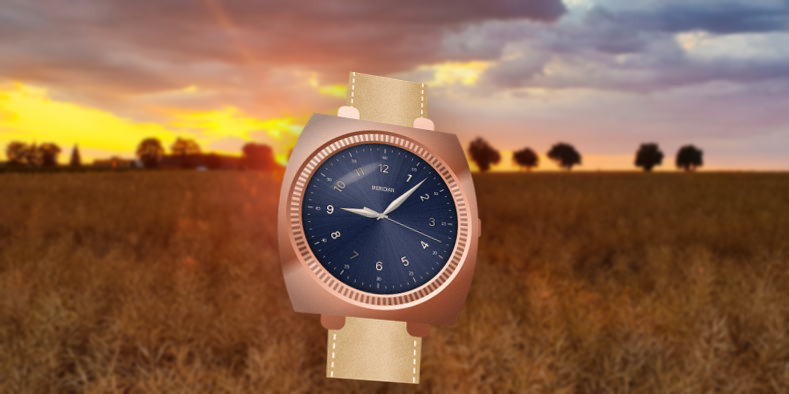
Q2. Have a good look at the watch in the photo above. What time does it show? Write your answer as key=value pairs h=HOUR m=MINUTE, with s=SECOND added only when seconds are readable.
h=9 m=7 s=18
